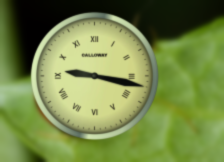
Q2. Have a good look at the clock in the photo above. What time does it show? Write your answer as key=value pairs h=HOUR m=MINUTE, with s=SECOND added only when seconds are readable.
h=9 m=17
